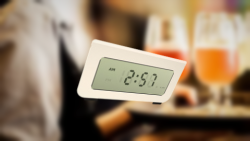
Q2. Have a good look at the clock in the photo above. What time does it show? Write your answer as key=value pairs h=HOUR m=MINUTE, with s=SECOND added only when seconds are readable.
h=2 m=57
